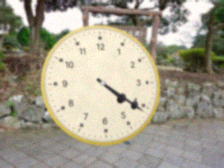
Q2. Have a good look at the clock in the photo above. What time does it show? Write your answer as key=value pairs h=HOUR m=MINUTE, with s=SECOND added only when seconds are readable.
h=4 m=21
